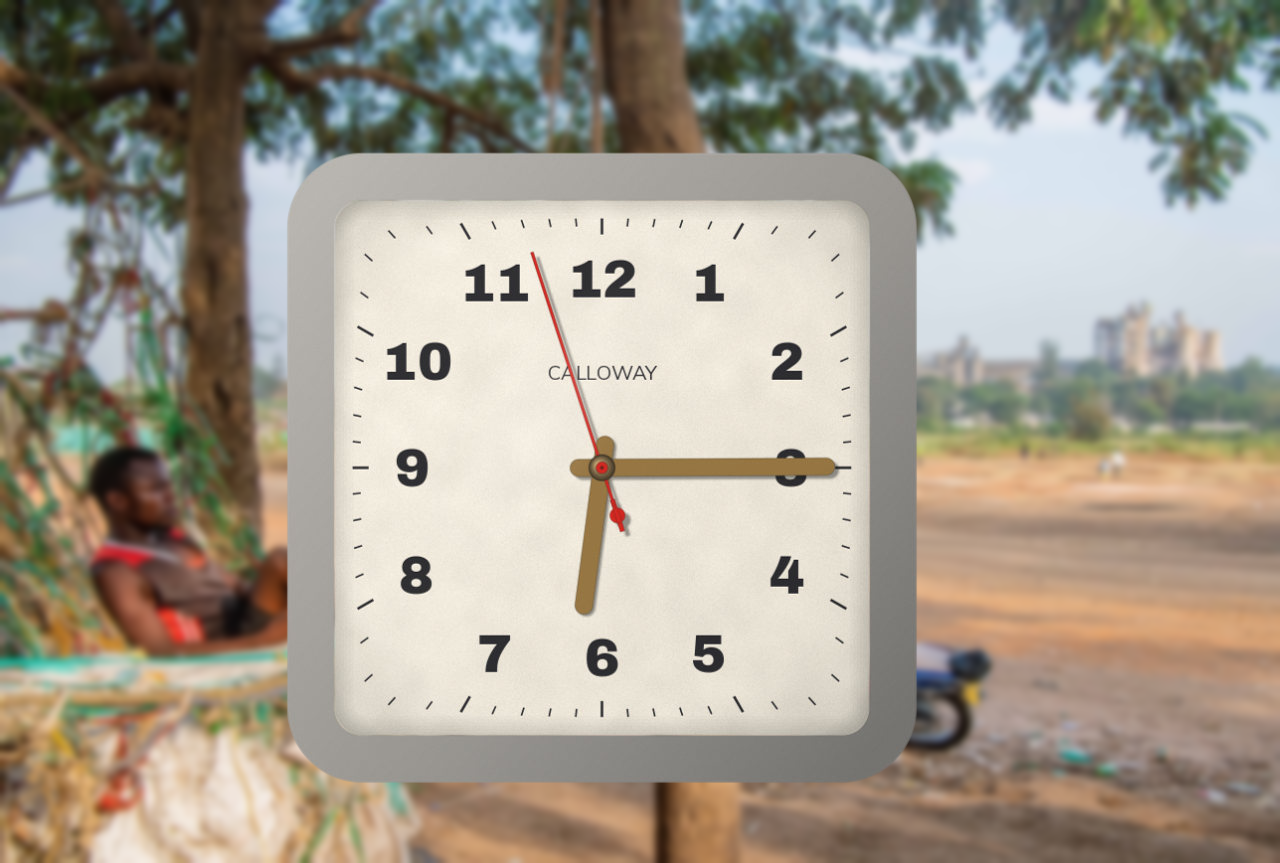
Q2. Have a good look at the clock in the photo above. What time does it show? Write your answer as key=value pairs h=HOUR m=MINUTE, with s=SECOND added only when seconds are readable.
h=6 m=14 s=57
